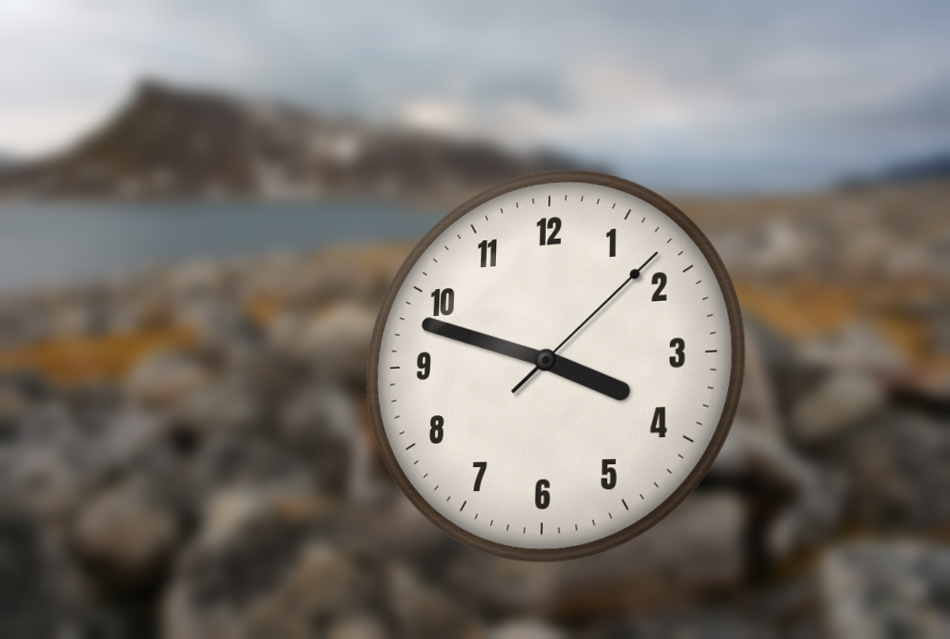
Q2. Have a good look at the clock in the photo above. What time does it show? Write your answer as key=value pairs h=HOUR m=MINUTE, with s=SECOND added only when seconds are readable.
h=3 m=48 s=8
